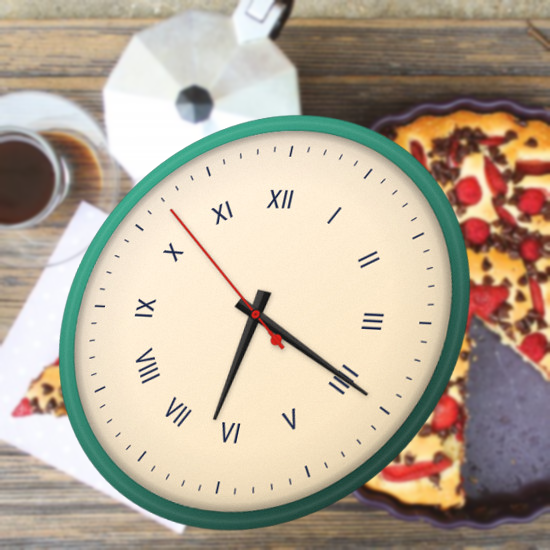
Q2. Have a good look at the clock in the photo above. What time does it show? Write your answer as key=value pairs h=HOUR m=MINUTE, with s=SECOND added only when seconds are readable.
h=6 m=19 s=52
